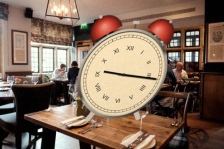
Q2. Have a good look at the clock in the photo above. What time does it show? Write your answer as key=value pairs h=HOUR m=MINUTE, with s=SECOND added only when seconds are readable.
h=9 m=16
